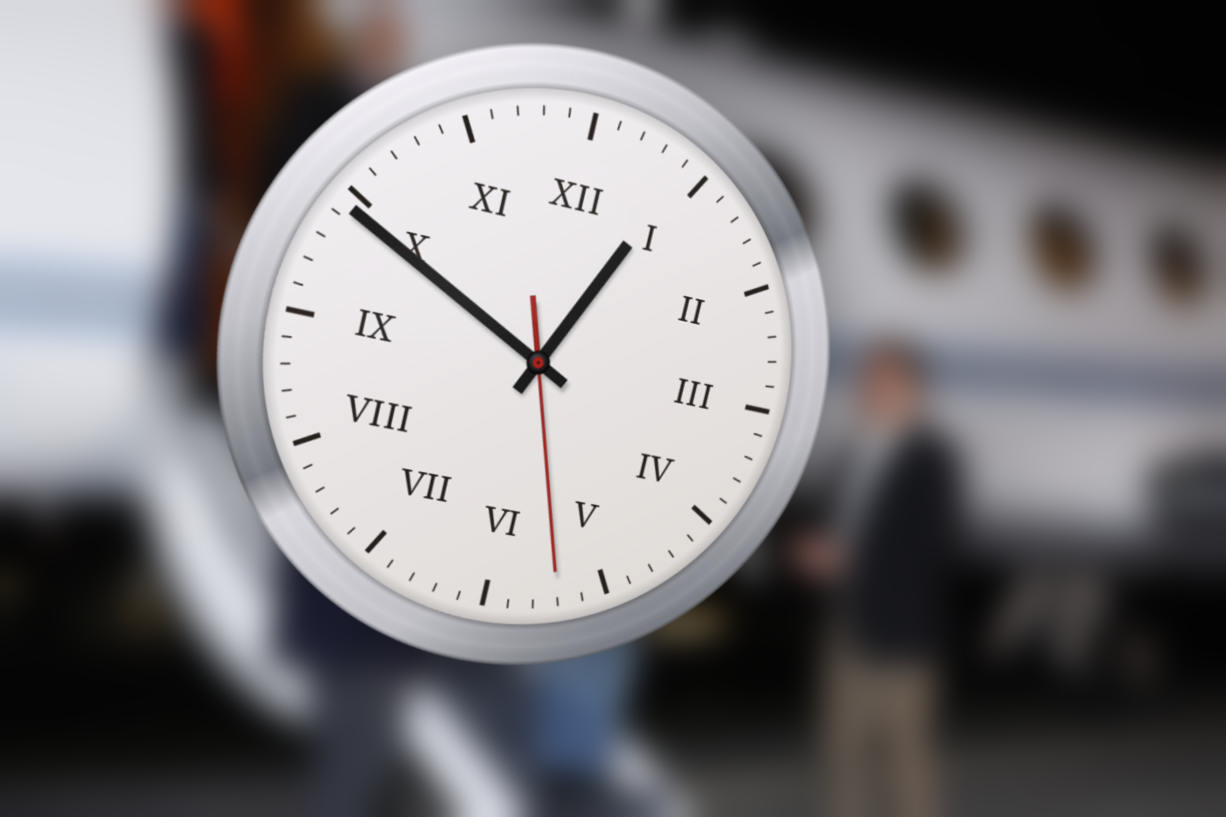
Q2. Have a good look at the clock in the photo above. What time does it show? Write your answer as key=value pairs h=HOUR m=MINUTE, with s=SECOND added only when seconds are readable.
h=12 m=49 s=27
